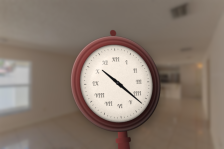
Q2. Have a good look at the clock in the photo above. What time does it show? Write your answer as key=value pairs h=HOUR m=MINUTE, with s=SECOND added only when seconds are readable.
h=10 m=22
